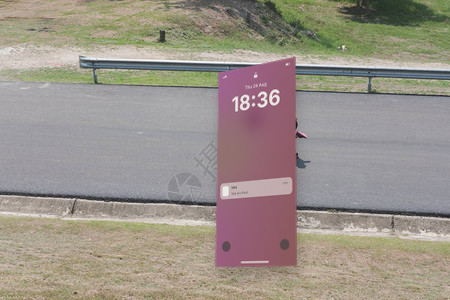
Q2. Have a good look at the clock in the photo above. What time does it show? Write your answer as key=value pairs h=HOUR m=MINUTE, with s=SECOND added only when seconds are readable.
h=18 m=36
